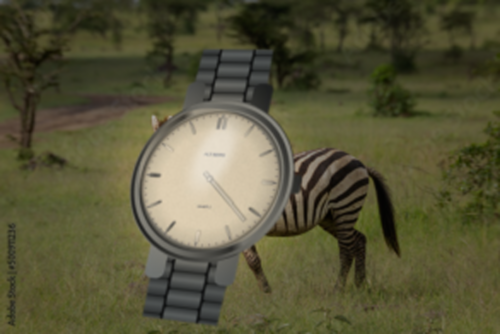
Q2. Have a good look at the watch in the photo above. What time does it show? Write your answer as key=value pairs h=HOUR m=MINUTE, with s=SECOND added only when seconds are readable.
h=4 m=22
